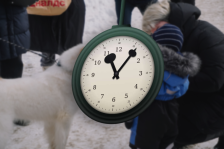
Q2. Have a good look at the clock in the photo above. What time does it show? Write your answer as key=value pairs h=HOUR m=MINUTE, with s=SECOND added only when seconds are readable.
h=11 m=6
